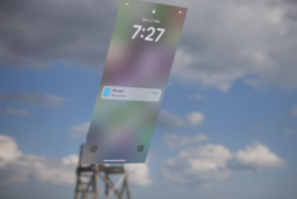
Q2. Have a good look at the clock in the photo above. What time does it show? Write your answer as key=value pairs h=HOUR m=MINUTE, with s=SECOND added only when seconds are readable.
h=7 m=27
